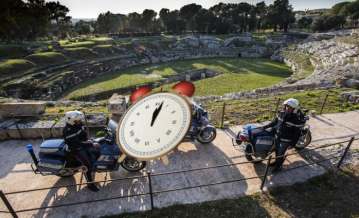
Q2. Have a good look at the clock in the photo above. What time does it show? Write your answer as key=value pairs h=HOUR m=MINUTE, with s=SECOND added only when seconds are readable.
h=12 m=2
